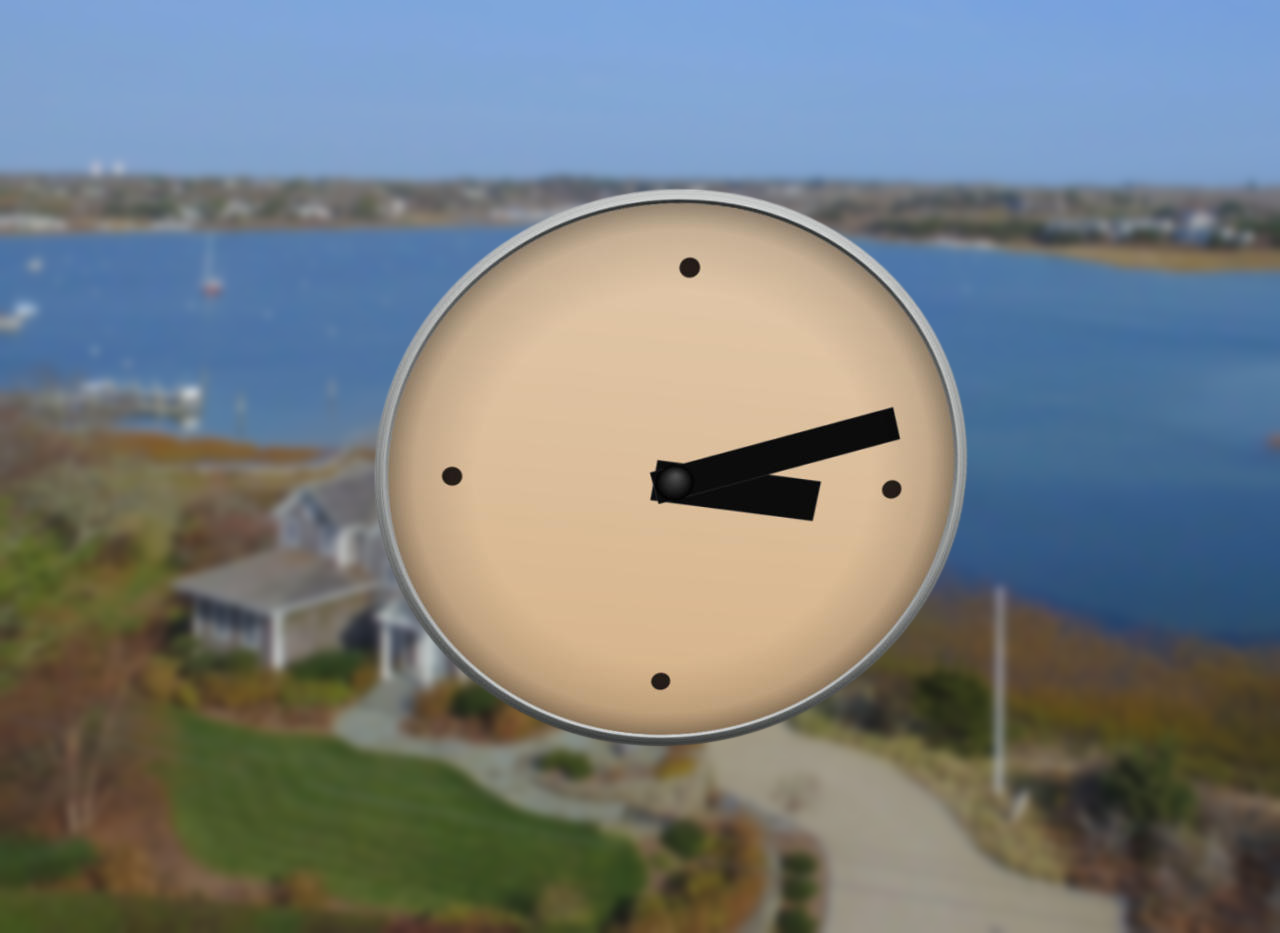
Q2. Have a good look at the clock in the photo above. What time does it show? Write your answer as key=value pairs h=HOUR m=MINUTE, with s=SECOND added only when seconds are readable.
h=3 m=12
